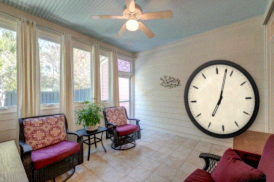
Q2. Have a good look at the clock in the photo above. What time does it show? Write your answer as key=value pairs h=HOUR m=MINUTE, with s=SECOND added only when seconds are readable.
h=7 m=3
